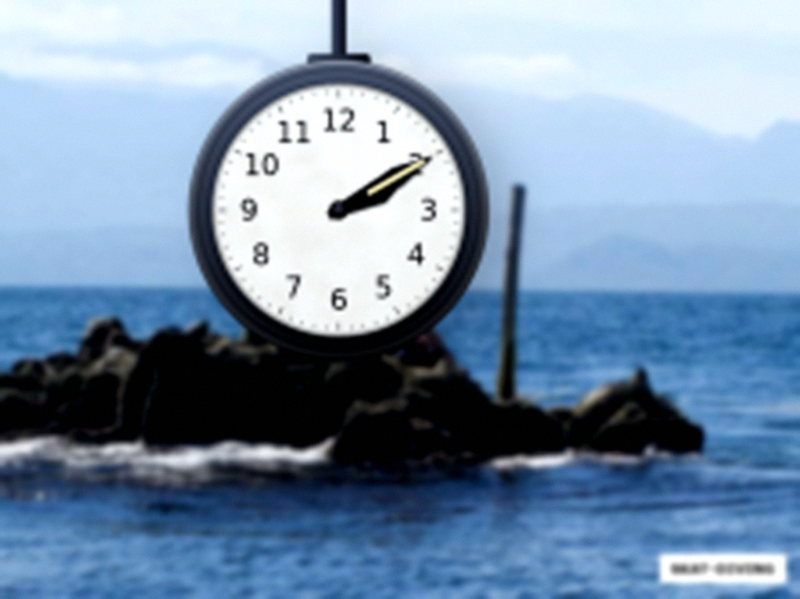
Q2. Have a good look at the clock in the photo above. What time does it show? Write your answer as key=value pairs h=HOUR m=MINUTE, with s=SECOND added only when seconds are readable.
h=2 m=10
